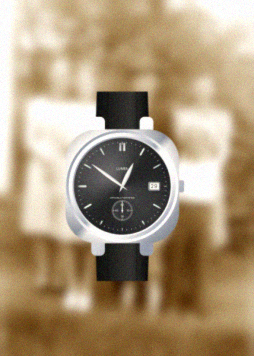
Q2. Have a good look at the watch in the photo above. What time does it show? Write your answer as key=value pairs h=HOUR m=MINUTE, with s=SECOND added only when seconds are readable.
h=12 m=51
